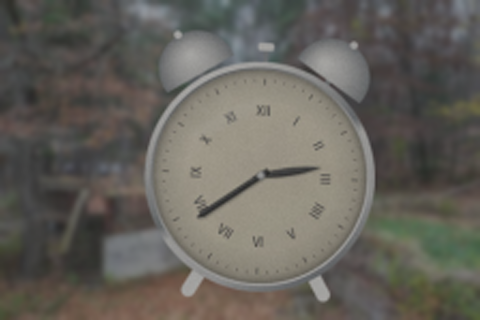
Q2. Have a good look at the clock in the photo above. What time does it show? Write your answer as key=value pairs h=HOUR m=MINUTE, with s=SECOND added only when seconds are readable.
h=2 m=39
